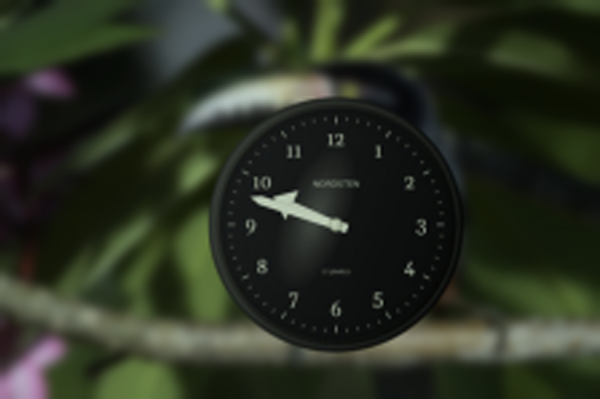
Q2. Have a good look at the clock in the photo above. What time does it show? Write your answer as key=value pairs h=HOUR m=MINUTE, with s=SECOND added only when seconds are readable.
h=9 m=48
